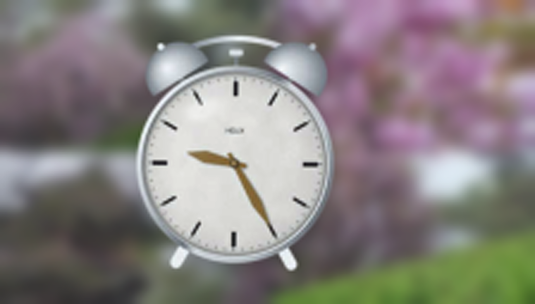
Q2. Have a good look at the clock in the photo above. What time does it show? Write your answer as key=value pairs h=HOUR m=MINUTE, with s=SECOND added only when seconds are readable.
h=9 m=25
